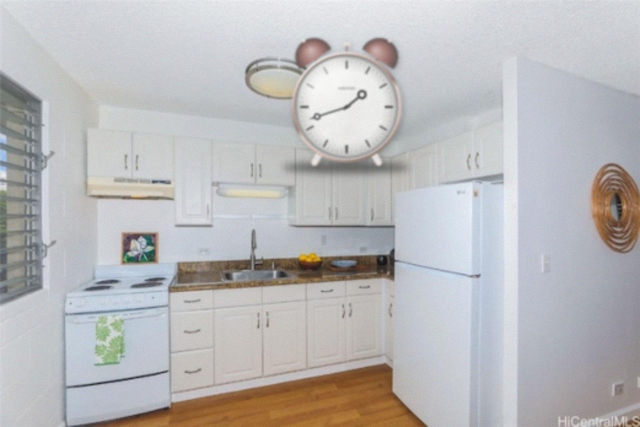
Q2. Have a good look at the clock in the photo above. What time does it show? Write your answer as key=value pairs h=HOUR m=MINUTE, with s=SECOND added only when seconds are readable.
h=1 m=42
